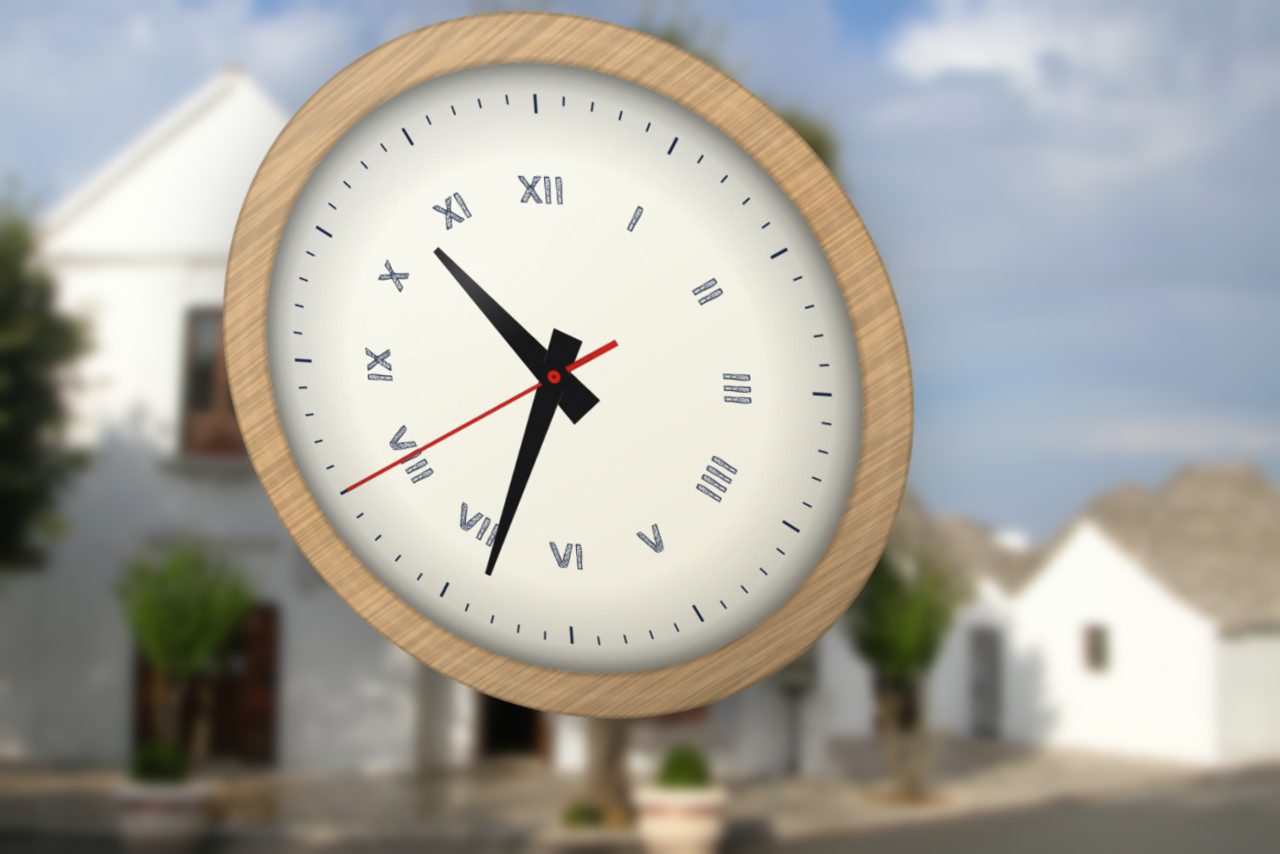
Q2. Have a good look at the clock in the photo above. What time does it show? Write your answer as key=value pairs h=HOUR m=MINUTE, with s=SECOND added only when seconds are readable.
h=10 m=33 s=40
